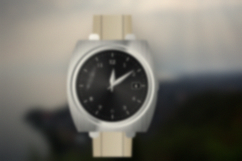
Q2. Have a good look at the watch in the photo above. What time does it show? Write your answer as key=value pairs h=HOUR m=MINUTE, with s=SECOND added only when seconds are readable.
h=12 m=9
